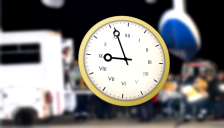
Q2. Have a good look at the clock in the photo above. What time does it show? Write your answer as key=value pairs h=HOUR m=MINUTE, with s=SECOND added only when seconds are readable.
h=8 m=56
